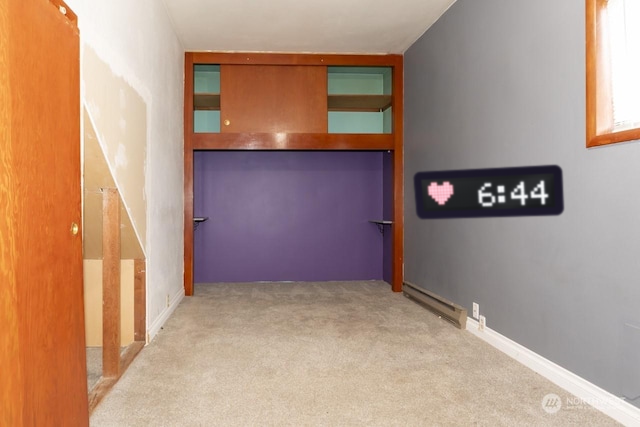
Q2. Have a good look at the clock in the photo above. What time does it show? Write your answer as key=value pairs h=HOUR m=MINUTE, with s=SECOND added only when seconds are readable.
h=6 m=44
